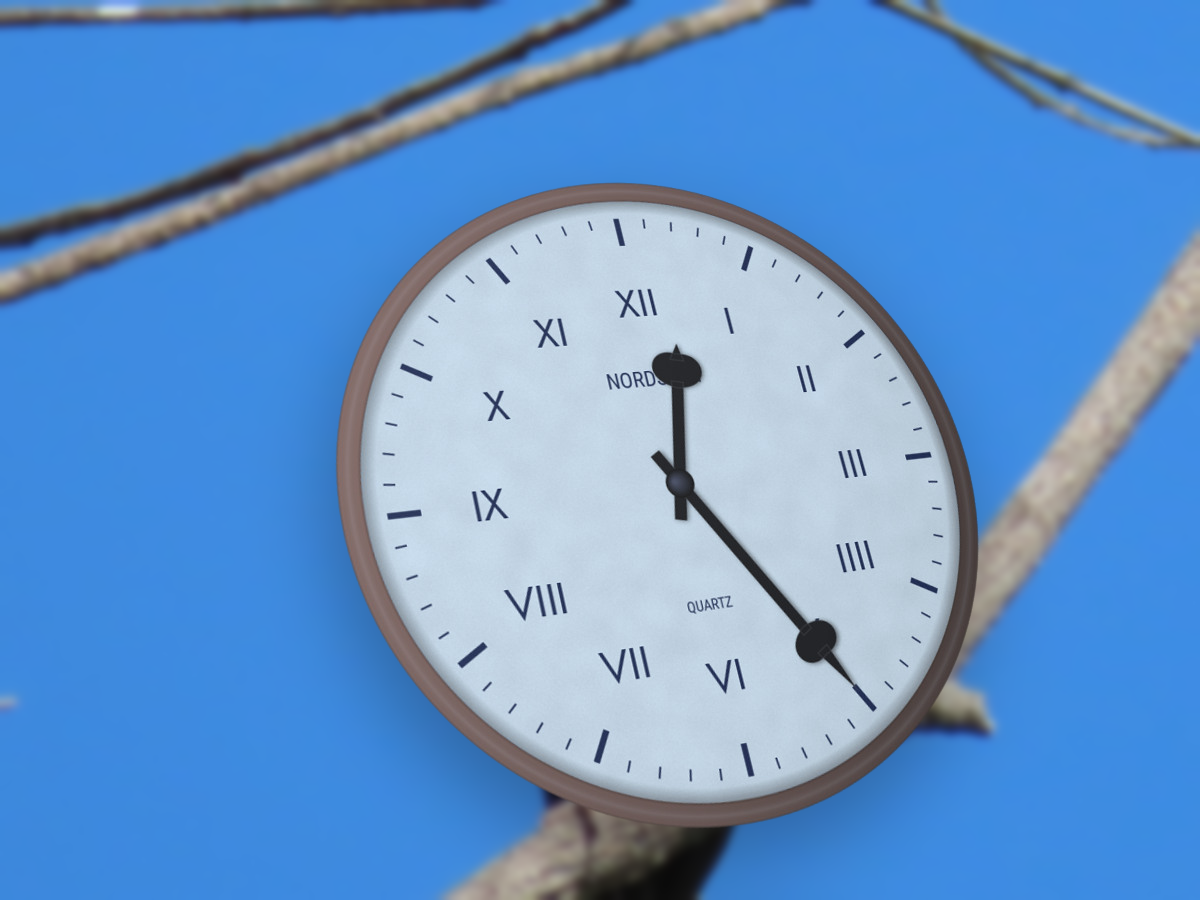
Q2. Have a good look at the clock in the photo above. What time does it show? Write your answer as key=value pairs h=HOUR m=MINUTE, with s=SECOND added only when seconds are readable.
h=12 m=25
